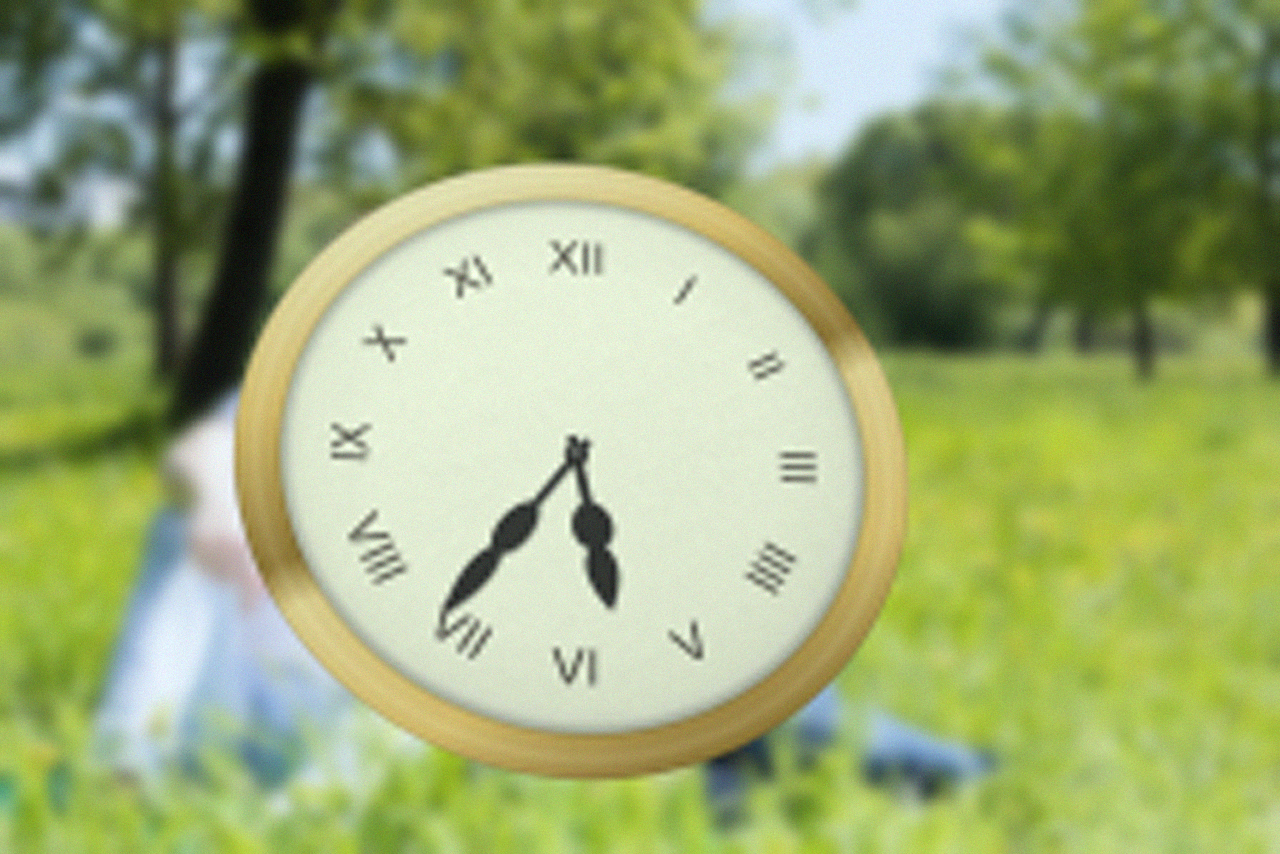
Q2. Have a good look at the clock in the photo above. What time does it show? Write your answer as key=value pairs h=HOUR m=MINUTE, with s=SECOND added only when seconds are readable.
h=5 m=36
